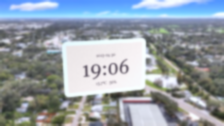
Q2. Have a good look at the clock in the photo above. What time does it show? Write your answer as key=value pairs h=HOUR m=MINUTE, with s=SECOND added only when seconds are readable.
h=19 m=6
